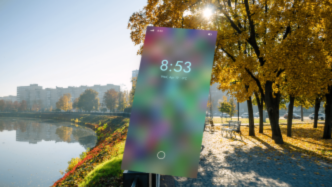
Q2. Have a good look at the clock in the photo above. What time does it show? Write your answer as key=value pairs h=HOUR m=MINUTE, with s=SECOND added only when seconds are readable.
h=8 m=53
